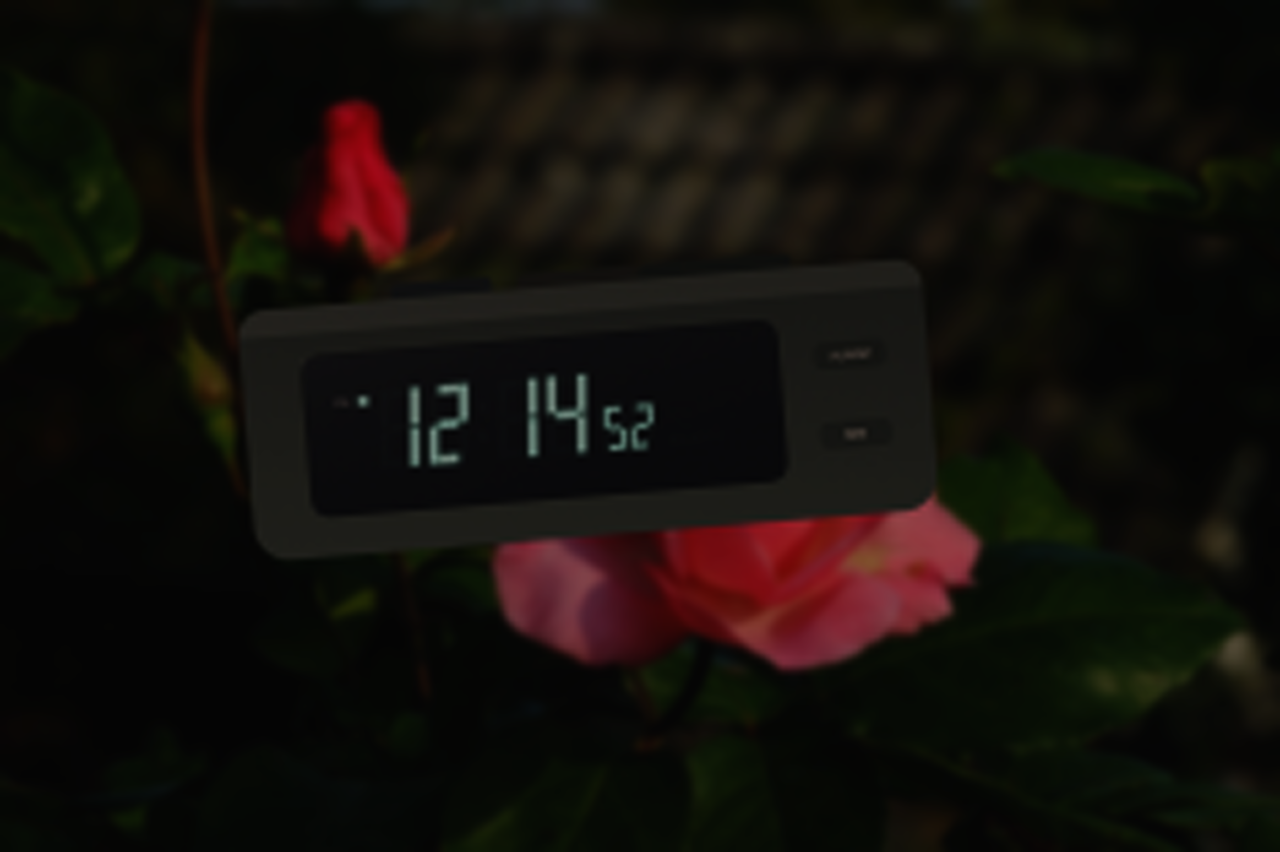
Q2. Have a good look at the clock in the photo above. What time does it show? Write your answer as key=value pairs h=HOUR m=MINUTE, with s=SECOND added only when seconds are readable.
h=12 m=14 s=52
